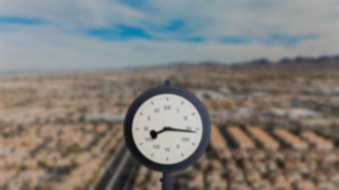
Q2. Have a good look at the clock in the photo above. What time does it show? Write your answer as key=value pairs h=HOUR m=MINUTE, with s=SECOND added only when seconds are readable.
h=8 m=16
